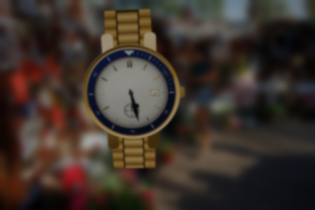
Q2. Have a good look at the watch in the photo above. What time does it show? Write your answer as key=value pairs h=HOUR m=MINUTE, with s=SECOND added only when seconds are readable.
h=5 m=28
